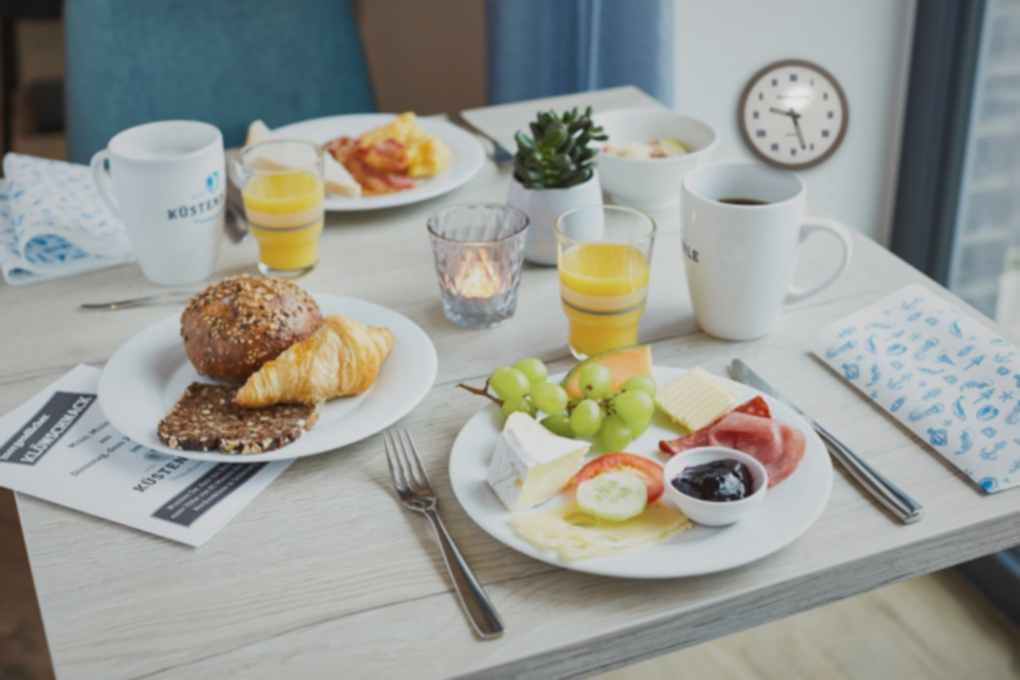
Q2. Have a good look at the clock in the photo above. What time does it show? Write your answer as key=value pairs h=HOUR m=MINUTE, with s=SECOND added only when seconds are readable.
h=9 m=27
